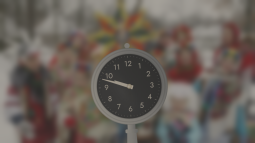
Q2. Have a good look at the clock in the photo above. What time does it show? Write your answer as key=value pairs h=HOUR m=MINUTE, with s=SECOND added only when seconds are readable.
h=9 m=48
